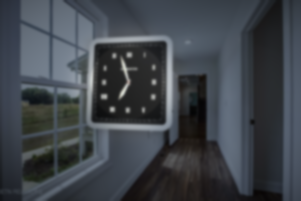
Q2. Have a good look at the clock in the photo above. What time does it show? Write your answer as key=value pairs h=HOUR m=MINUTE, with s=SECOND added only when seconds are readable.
h=6 m=57
